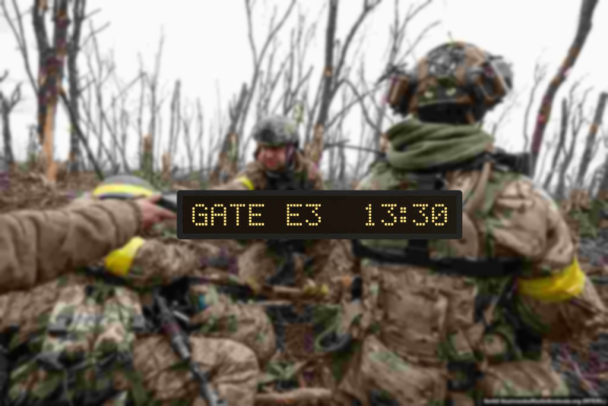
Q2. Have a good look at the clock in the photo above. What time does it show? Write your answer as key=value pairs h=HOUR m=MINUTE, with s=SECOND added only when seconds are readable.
h=13 m=30
